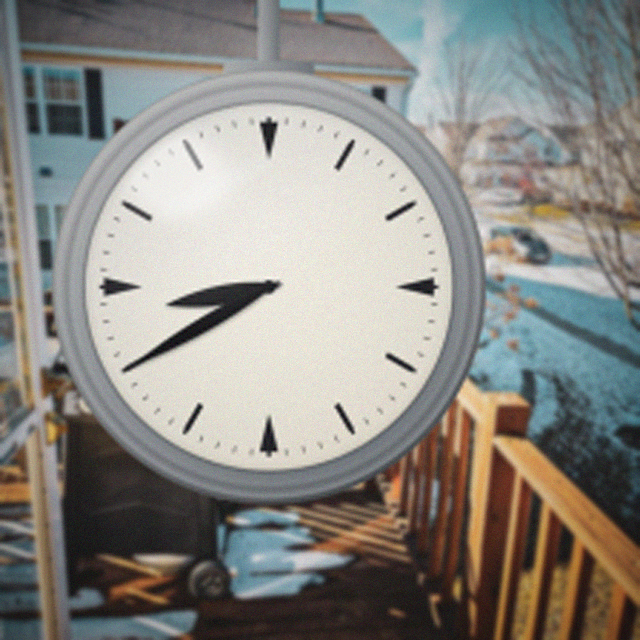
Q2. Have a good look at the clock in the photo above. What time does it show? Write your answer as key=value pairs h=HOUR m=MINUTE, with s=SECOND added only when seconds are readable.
h=8 m=40
